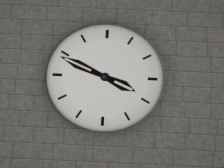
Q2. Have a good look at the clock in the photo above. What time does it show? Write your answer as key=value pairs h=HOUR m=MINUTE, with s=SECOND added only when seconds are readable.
h=3 m=49
